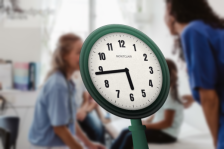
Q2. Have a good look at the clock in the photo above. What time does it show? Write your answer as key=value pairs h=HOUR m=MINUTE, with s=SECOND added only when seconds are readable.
h=5 m=44
